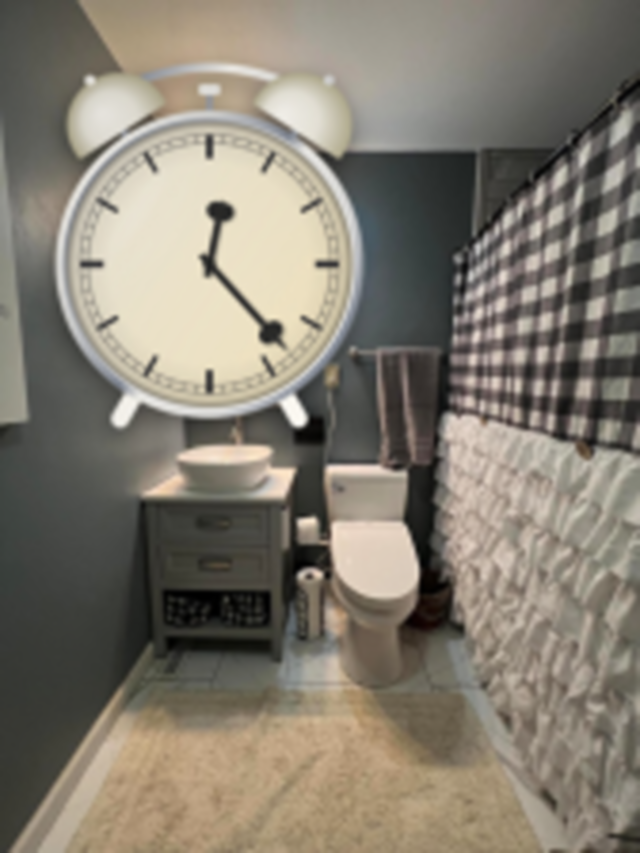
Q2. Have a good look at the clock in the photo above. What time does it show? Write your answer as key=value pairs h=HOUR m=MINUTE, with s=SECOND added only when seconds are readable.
h=12 m=23
